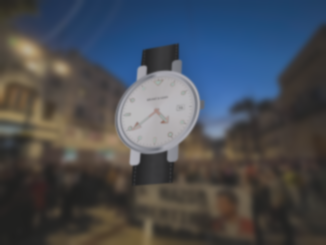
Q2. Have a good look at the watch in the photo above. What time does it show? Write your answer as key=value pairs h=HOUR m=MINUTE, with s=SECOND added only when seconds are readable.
h=4 m=39
